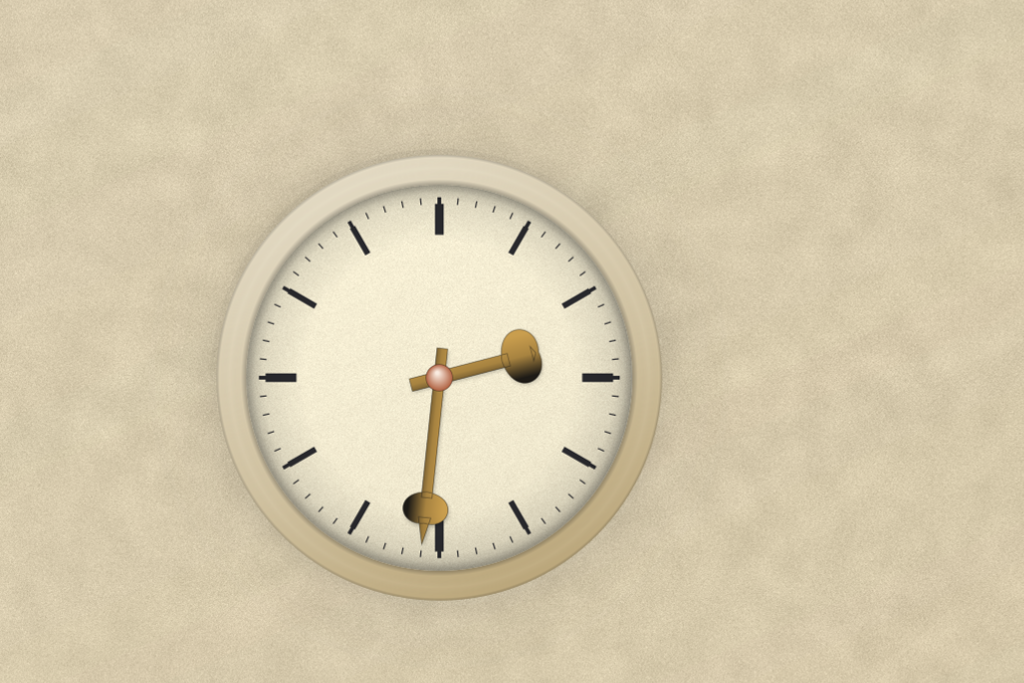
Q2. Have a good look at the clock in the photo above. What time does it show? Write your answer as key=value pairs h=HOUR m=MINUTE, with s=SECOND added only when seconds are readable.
h=2 m=31
